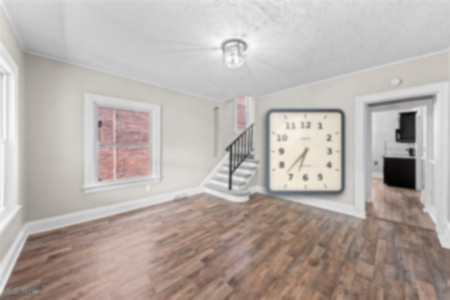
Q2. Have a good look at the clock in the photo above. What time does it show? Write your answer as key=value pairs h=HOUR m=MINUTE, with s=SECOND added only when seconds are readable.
h=6 m=37
